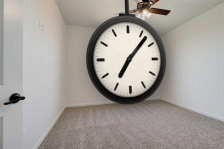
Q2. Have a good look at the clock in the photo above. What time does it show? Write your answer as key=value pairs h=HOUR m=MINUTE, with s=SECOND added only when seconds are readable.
h=7 m=7
